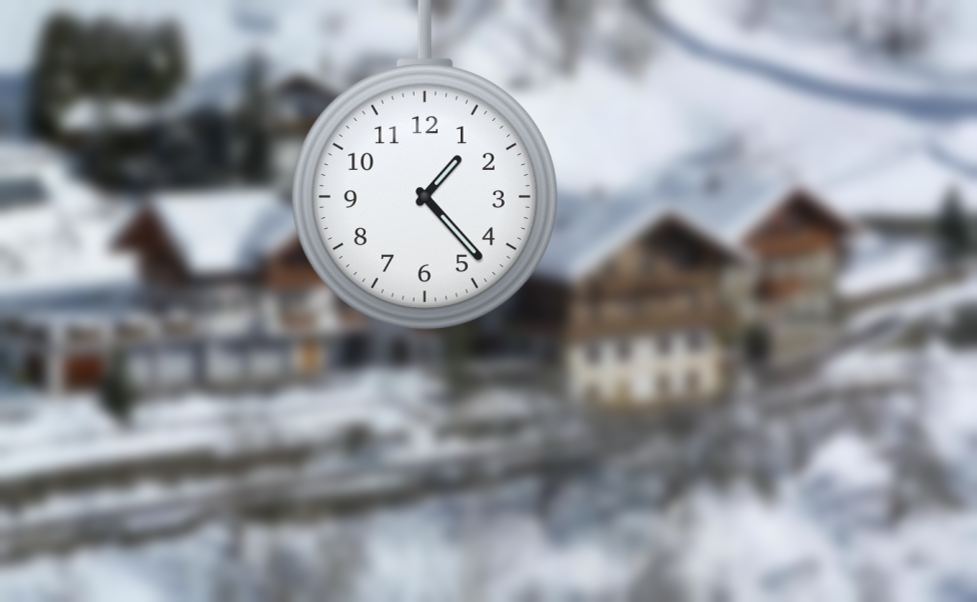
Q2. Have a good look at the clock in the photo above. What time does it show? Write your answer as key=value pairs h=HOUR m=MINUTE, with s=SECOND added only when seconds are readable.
h=1 m=23
